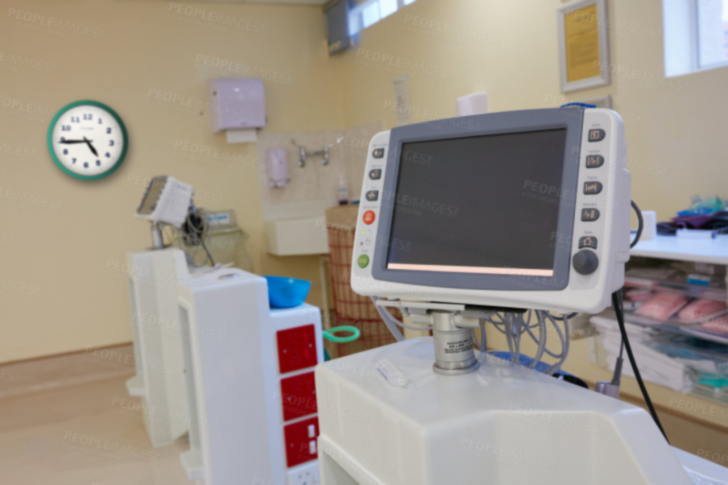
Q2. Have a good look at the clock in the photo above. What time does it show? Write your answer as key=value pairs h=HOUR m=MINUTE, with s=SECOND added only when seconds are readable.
h=4 m=44
